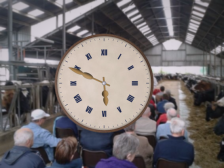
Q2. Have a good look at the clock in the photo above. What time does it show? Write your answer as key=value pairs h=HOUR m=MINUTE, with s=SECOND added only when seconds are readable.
h=5 m=49
